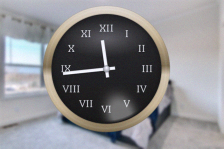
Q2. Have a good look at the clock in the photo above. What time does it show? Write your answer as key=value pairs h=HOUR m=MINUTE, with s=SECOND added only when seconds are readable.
h=11 m=44
